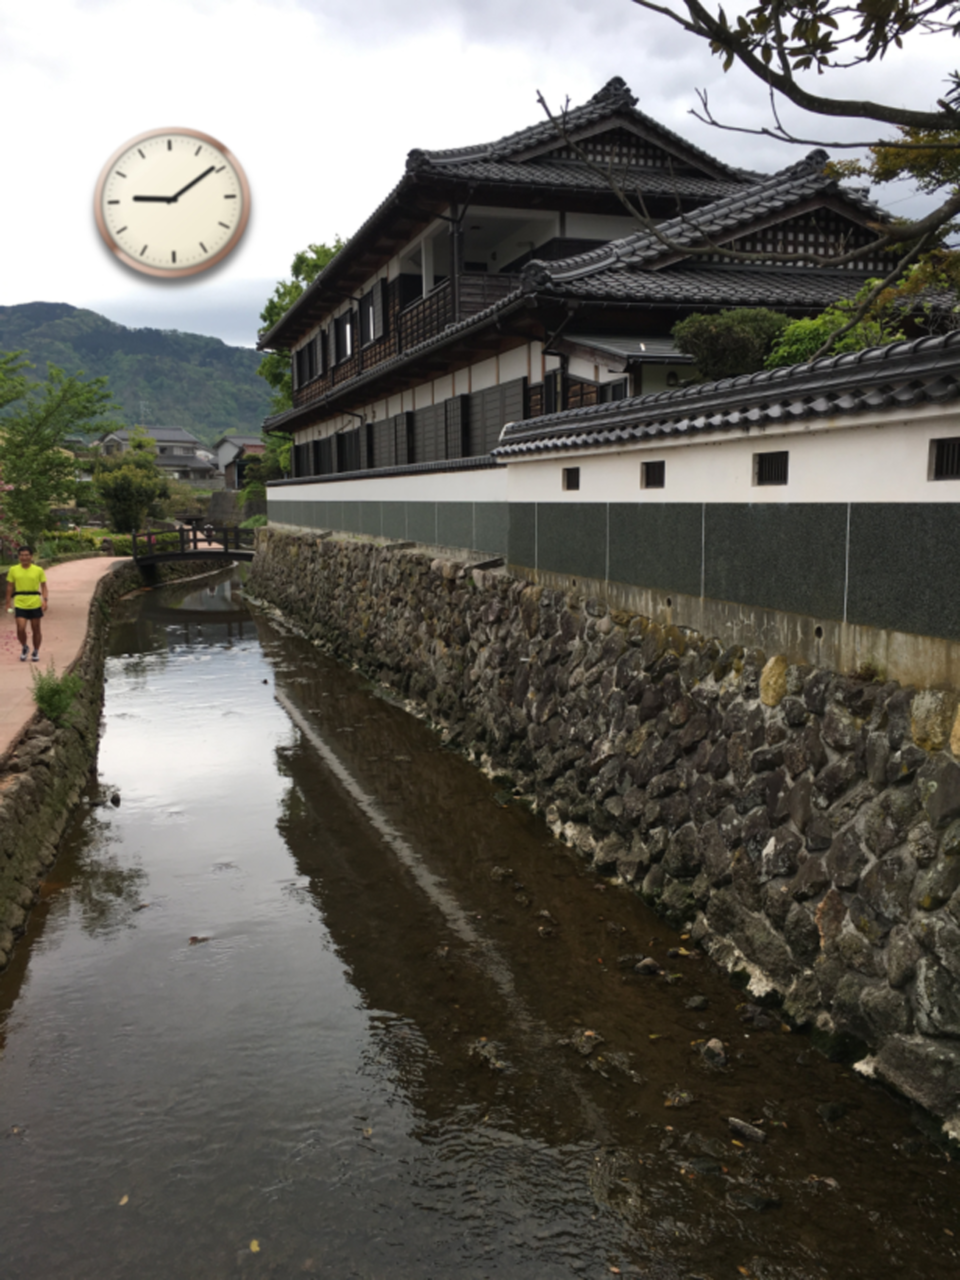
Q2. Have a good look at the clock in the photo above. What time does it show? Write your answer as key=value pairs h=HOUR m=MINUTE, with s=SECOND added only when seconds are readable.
h=9 m=9
